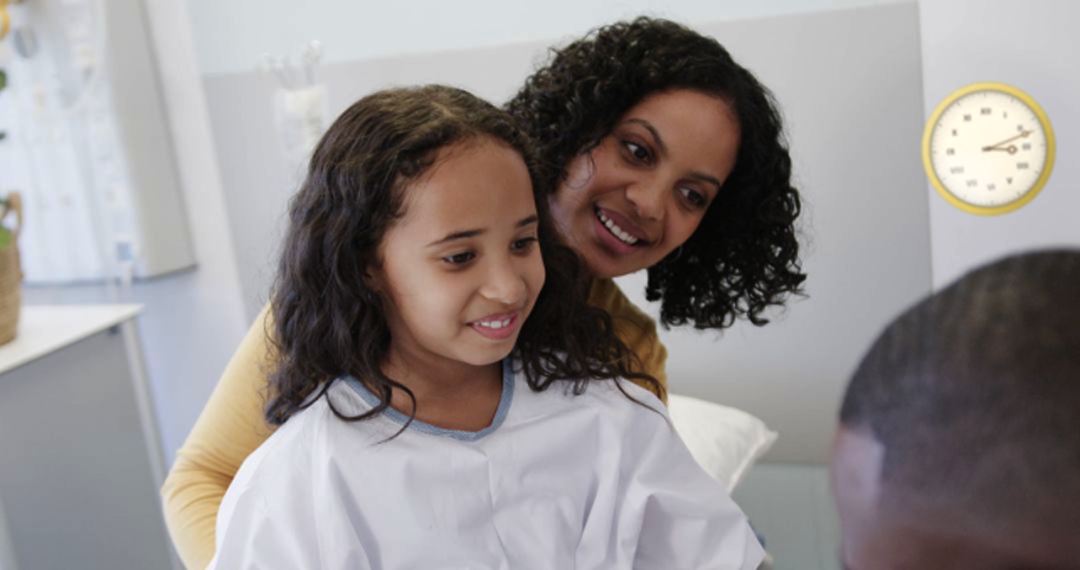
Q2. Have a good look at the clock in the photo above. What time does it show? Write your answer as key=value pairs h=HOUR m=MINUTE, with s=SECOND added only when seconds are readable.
h=3 m=12
